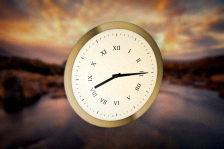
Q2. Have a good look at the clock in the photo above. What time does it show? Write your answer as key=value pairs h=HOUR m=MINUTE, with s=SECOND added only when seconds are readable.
h=8 m=15
